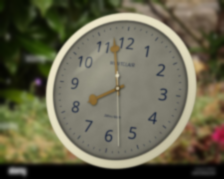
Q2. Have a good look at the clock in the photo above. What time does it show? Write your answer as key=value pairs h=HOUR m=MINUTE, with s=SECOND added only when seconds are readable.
h=7 m=57 s=28
